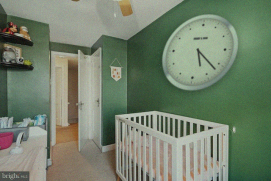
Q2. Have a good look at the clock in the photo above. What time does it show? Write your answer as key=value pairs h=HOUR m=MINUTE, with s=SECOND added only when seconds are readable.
h=5 m=22
